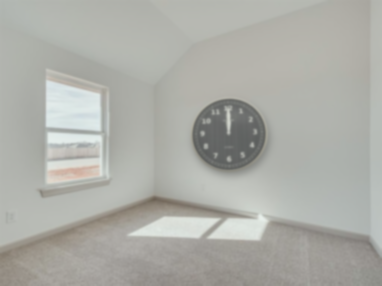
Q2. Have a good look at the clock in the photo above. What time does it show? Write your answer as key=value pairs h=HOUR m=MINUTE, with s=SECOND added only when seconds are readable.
h=12 m=0
